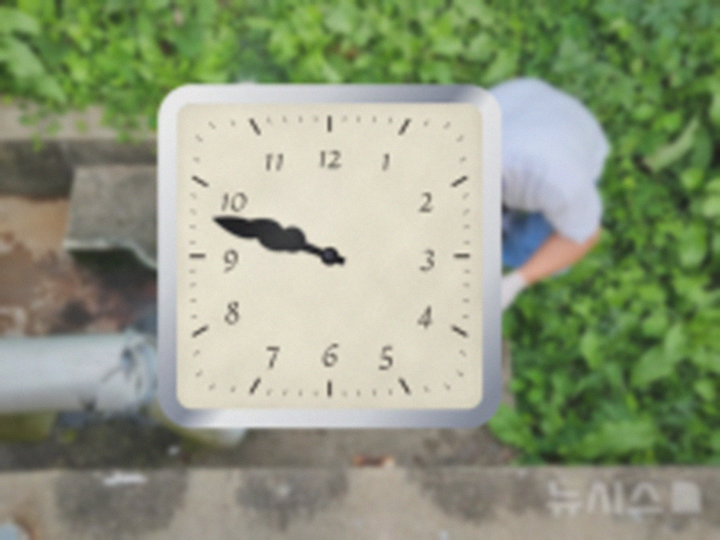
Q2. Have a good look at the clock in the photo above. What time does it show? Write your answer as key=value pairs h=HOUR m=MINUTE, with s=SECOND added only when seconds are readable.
h=9 m=48
